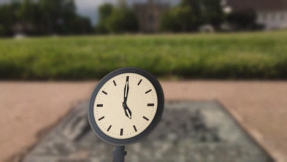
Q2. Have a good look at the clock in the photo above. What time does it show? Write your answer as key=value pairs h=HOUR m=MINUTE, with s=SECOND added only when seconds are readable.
h=5 m=0
